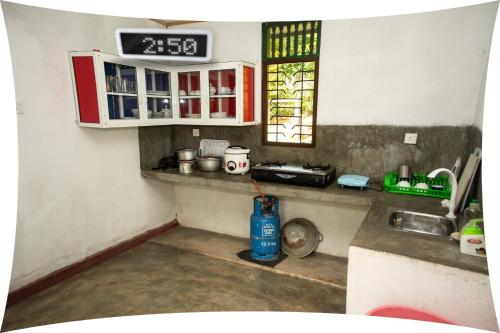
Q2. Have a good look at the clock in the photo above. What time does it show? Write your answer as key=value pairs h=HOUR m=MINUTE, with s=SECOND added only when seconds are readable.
h=2 m=50
